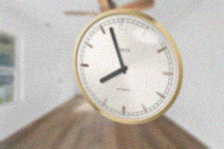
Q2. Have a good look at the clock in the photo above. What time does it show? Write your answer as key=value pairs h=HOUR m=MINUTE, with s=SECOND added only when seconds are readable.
h=7 m=57
